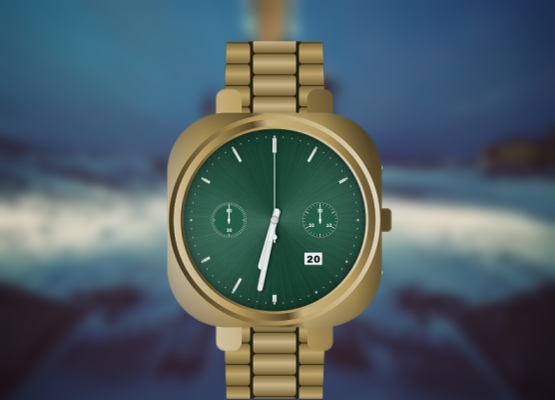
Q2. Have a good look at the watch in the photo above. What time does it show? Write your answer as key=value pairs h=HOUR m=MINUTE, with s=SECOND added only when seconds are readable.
h=6 m=32
